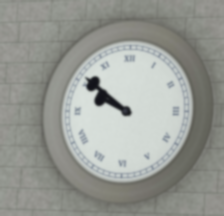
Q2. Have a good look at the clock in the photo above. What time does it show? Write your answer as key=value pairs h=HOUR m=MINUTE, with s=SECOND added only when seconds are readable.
h=9 m=51
